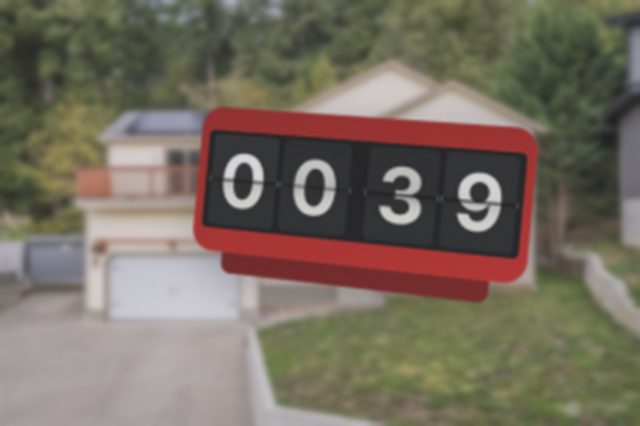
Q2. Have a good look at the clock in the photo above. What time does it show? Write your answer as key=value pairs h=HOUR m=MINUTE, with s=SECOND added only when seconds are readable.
h=0 m=39
